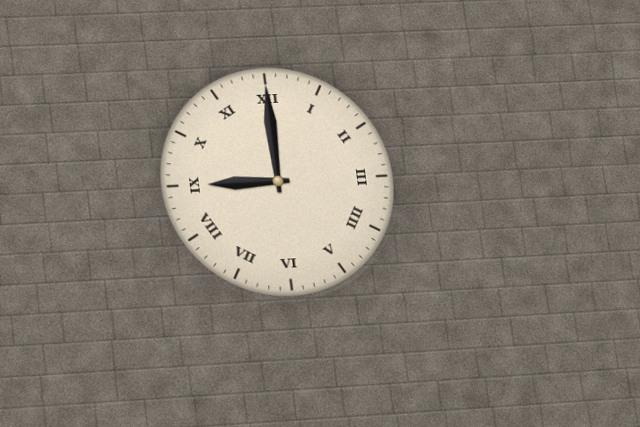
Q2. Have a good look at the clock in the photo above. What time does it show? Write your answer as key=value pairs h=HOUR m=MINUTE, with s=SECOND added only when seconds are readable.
h=9 m=0
